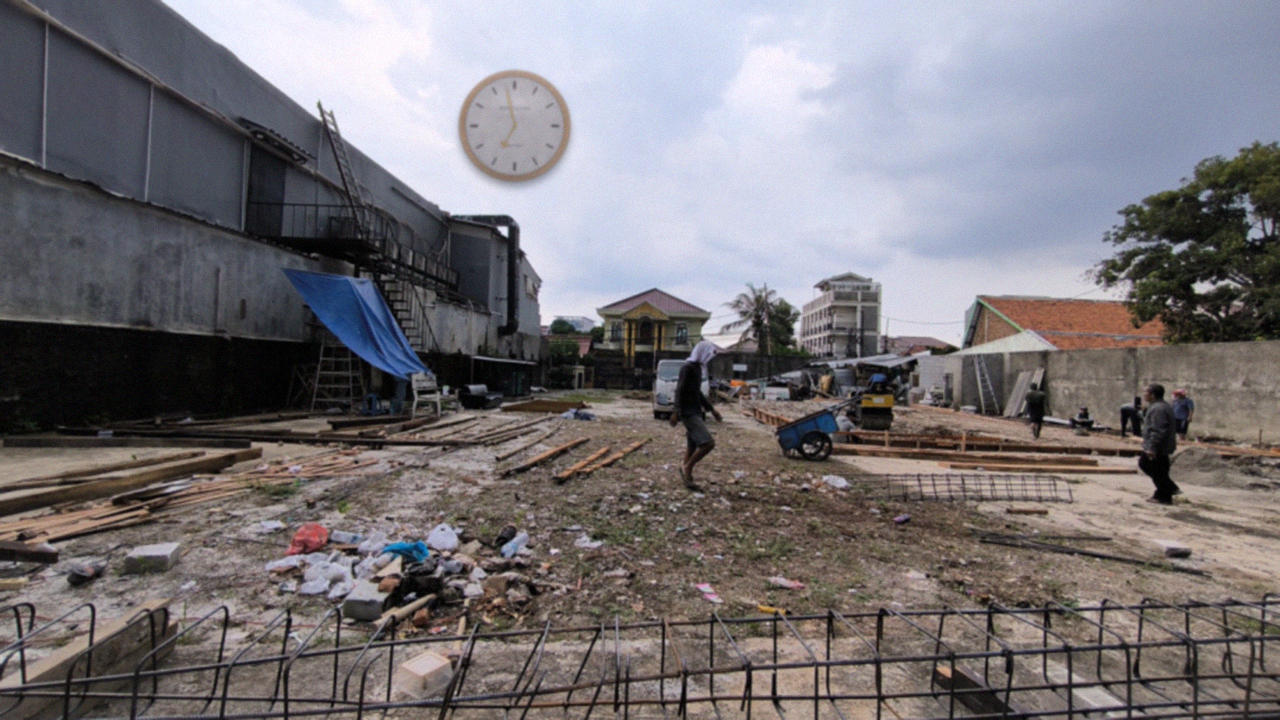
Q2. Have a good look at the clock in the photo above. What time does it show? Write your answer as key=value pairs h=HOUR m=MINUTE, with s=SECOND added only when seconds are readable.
h=6 m=58
